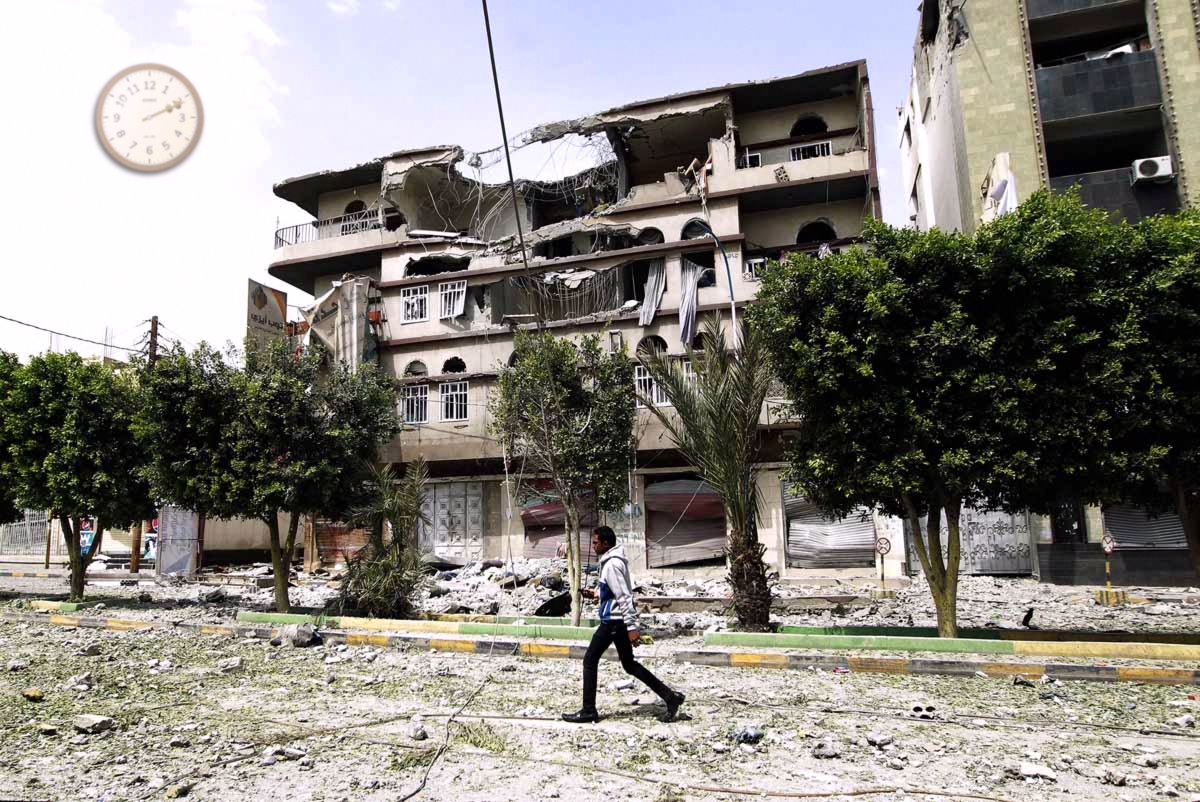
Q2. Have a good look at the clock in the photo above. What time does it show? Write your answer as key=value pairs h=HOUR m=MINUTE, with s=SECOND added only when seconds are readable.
h=2 m=11
